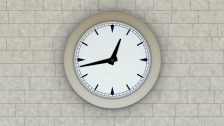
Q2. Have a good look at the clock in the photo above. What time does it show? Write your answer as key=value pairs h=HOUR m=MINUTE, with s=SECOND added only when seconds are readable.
h=12 m=43
